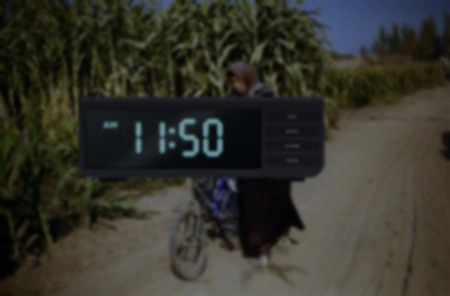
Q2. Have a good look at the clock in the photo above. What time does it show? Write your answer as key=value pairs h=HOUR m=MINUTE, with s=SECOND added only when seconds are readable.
h=11 m=50
